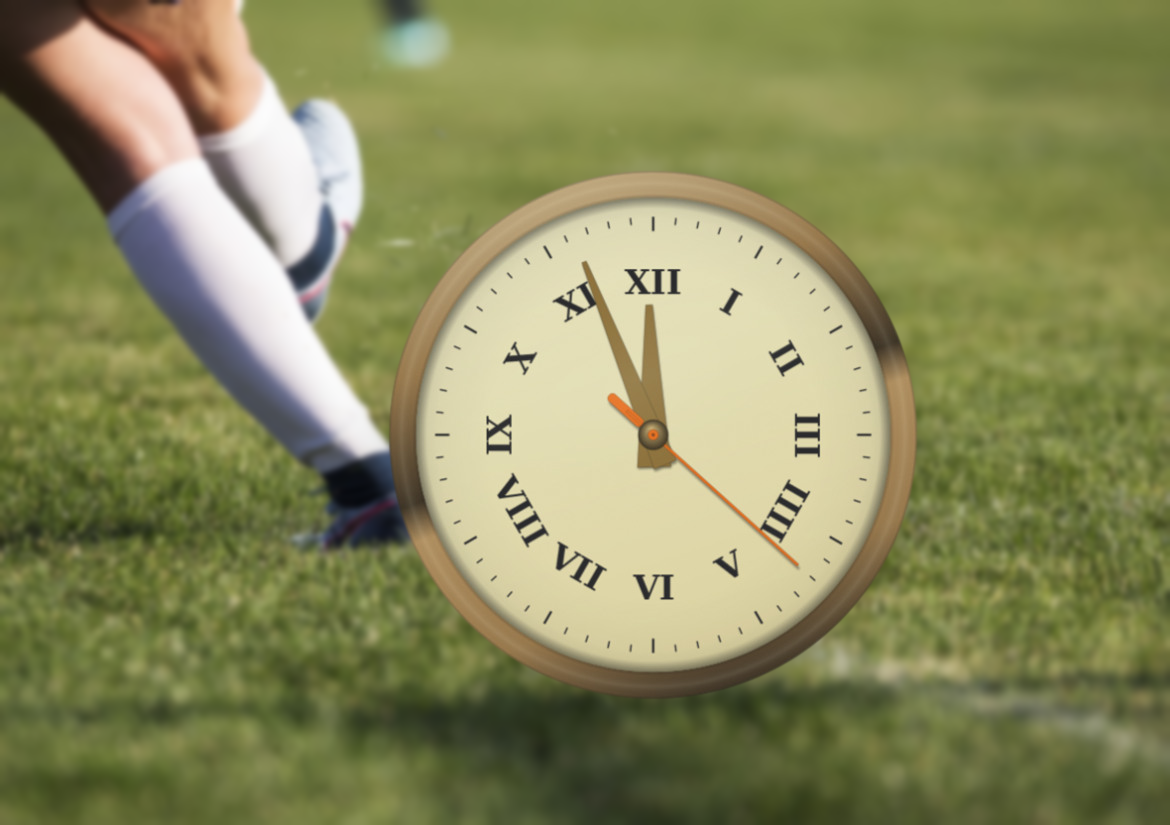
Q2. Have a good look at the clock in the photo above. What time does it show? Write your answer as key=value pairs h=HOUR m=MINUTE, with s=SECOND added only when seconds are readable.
h=11 m=56 s=22
